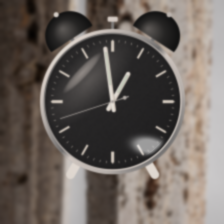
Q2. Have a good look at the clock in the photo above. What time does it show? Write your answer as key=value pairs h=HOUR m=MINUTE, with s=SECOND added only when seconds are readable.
h=12 m=58 s=42
